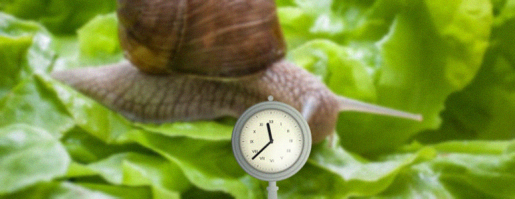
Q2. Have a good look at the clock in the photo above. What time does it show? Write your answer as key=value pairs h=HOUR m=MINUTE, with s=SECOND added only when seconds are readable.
h=11 m=38
